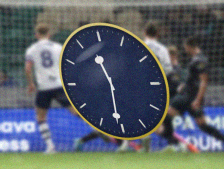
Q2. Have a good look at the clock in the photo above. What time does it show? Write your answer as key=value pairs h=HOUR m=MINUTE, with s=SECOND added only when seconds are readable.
h=11 m=31
